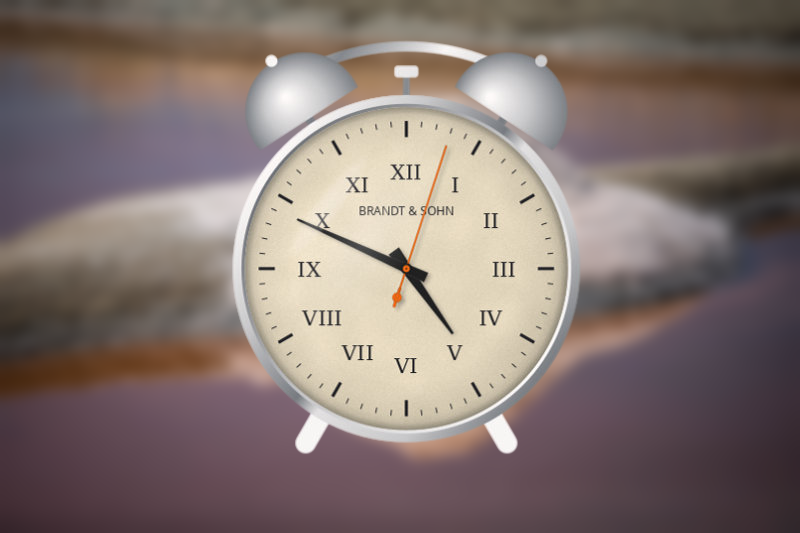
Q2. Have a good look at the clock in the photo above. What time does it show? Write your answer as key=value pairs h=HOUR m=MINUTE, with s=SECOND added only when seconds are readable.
h=4 m=49 s=3
